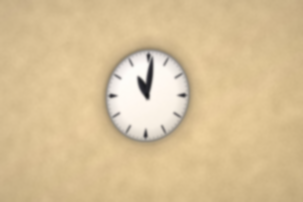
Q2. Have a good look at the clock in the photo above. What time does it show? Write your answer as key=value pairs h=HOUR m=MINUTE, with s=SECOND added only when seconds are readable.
h=11 m=1
